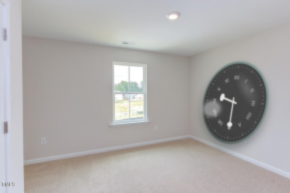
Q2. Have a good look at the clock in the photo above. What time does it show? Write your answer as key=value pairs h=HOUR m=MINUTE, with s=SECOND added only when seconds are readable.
h=9 m=30
